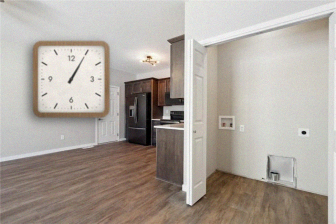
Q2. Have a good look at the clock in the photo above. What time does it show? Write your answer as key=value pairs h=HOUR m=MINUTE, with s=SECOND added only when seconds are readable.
h=1 m=5
